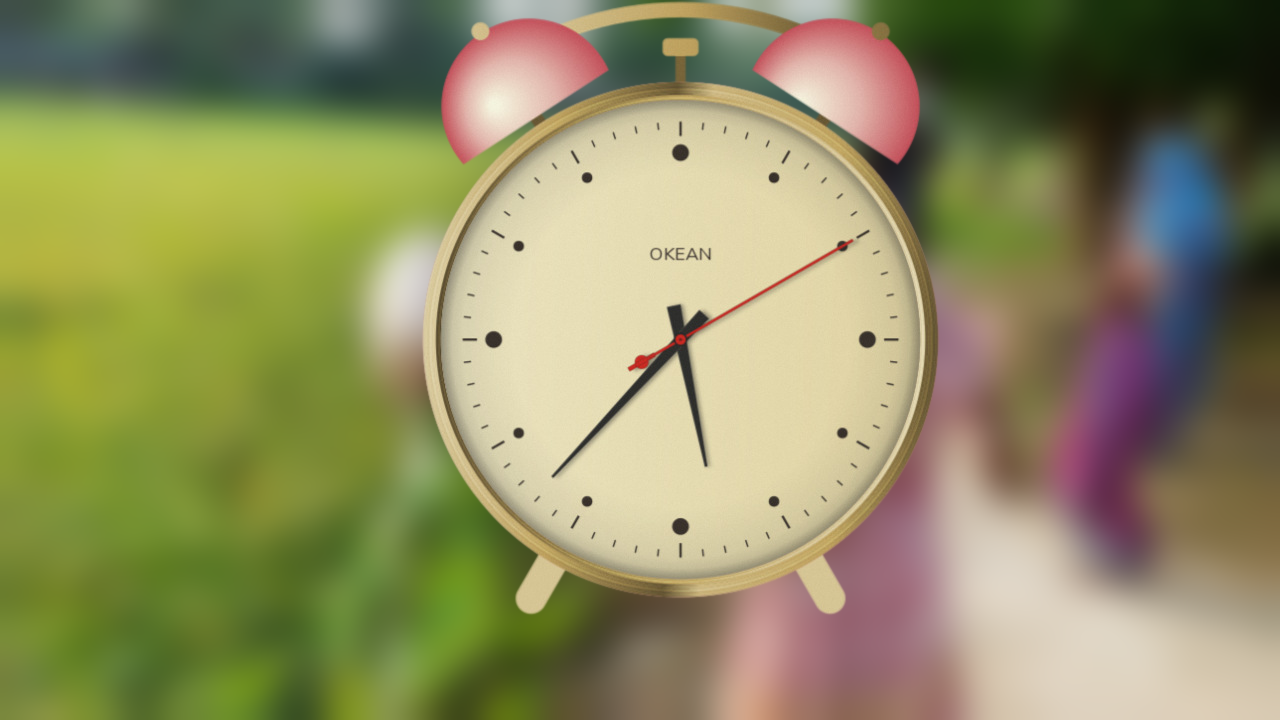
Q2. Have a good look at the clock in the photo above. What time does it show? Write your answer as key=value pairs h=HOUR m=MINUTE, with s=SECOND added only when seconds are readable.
h=5 m=37 s=10
